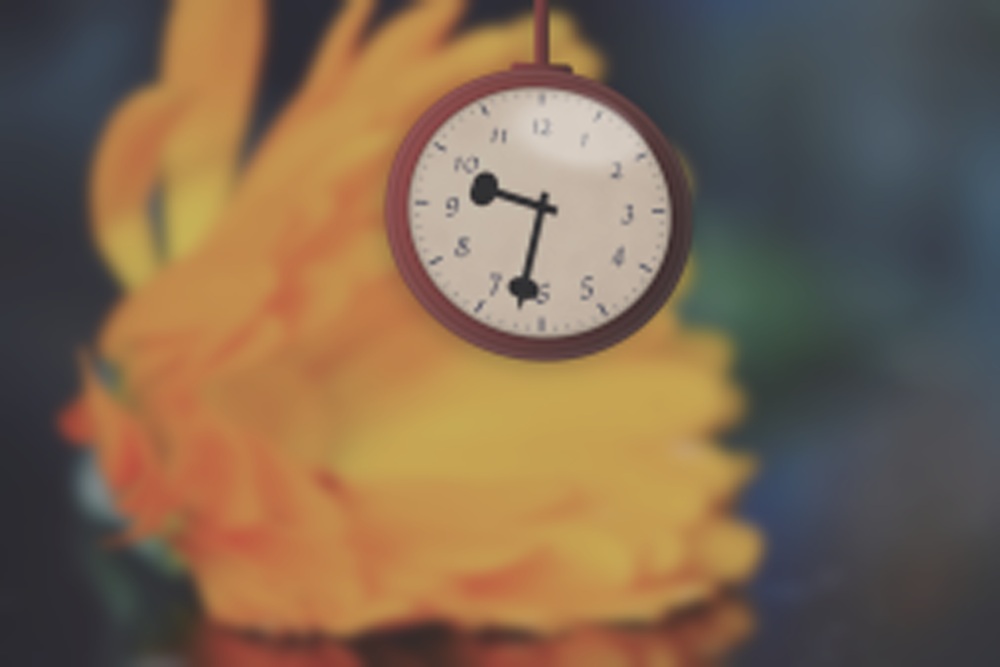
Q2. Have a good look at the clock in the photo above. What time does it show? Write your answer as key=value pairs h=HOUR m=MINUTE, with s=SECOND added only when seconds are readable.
h=9 m=32
